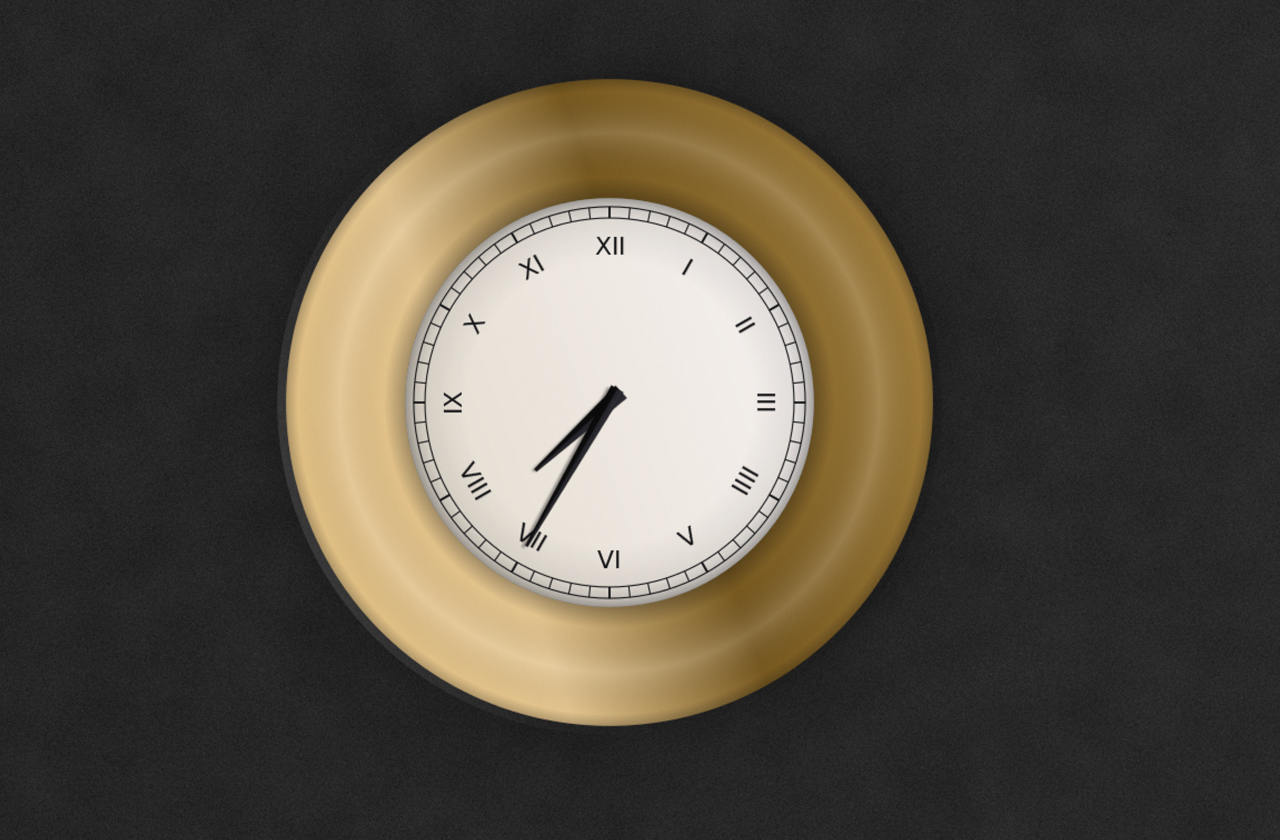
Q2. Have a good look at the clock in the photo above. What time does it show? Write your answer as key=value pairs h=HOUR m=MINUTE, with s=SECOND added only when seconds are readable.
h=7 m=35
